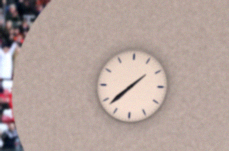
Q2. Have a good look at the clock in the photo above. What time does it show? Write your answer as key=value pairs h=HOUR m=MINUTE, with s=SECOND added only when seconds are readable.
h=1 m=38
